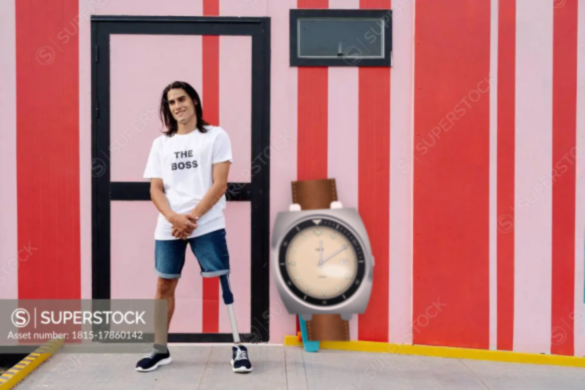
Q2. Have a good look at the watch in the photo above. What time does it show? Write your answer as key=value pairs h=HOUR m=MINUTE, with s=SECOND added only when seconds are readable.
h=12 m=10
